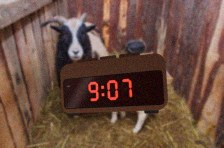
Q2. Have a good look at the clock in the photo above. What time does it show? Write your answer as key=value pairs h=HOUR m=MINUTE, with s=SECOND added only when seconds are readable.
h=9 m=7
